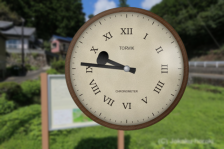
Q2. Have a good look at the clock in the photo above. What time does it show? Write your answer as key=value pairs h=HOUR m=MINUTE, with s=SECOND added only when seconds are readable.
h=9 m=46
